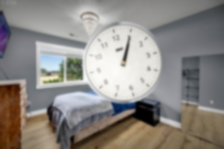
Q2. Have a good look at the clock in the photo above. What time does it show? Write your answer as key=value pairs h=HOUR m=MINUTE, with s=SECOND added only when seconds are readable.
h=1 m=5
